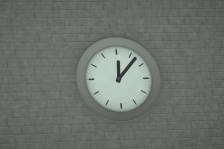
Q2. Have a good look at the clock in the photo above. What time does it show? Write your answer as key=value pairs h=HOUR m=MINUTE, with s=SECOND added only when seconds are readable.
h=12 m=7
